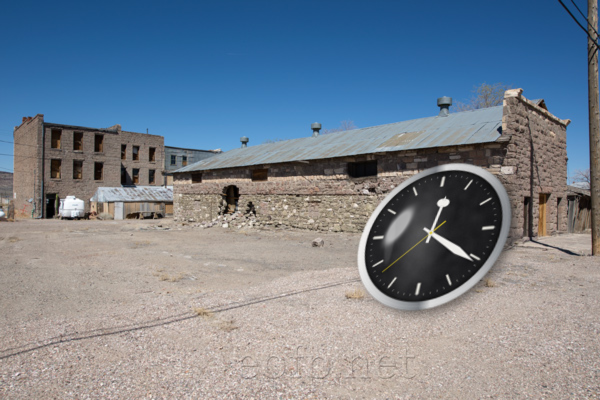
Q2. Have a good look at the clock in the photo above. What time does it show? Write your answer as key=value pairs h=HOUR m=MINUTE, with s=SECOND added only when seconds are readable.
h=12 m=20 s=38
